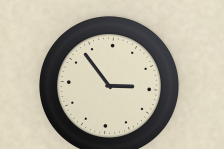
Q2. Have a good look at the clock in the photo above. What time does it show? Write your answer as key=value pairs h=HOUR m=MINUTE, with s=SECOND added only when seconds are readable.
h=2 m=53
